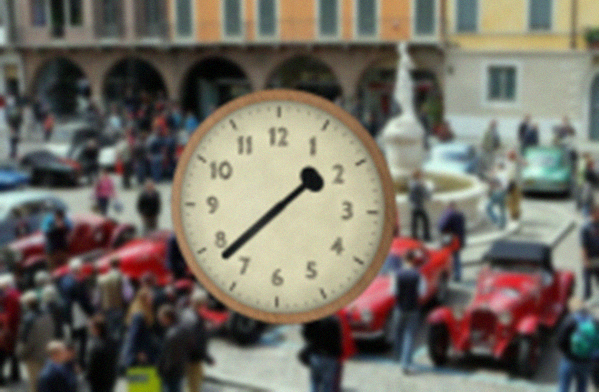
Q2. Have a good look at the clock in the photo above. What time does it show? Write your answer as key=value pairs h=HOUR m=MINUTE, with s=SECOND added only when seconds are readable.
h=1 m=38
